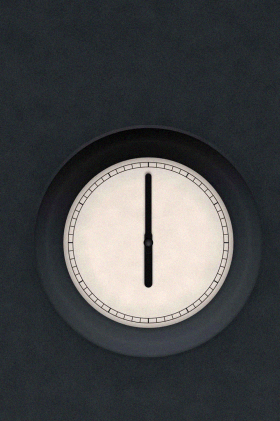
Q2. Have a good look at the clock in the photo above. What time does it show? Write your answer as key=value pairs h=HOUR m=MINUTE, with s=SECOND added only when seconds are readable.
h=6 m=0
